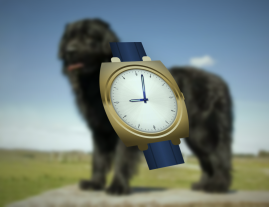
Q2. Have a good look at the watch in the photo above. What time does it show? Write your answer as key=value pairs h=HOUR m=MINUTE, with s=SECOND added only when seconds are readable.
h=9 m=2
